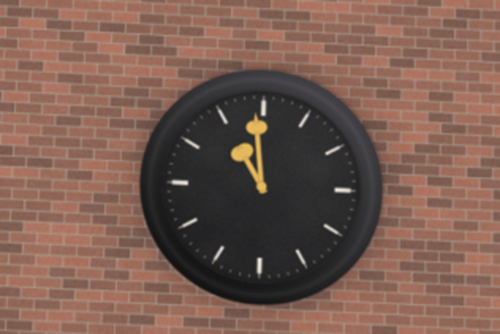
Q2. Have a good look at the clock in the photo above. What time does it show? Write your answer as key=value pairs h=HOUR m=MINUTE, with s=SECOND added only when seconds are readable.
h=10 m=59
